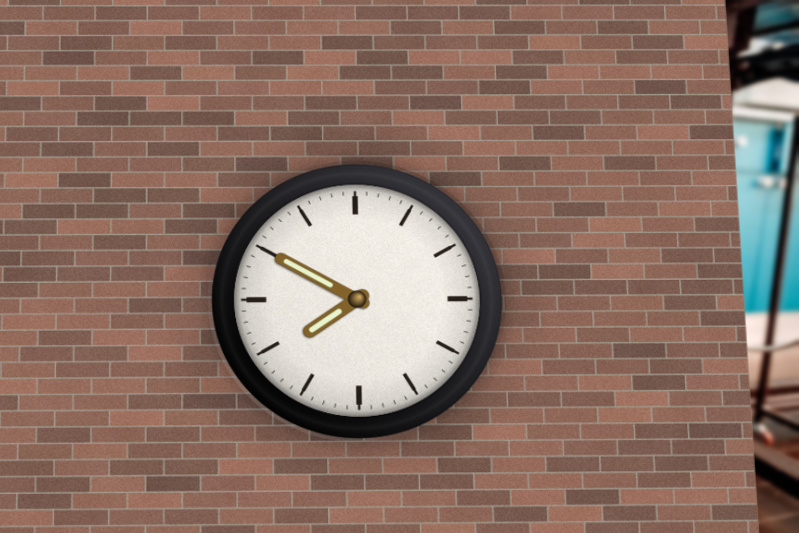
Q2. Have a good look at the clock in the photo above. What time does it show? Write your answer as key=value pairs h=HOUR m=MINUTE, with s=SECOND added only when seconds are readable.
h=7 m=50
